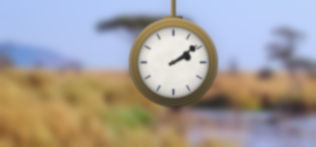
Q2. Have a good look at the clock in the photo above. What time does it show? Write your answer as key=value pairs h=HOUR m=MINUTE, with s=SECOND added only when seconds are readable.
h=2 m=9
